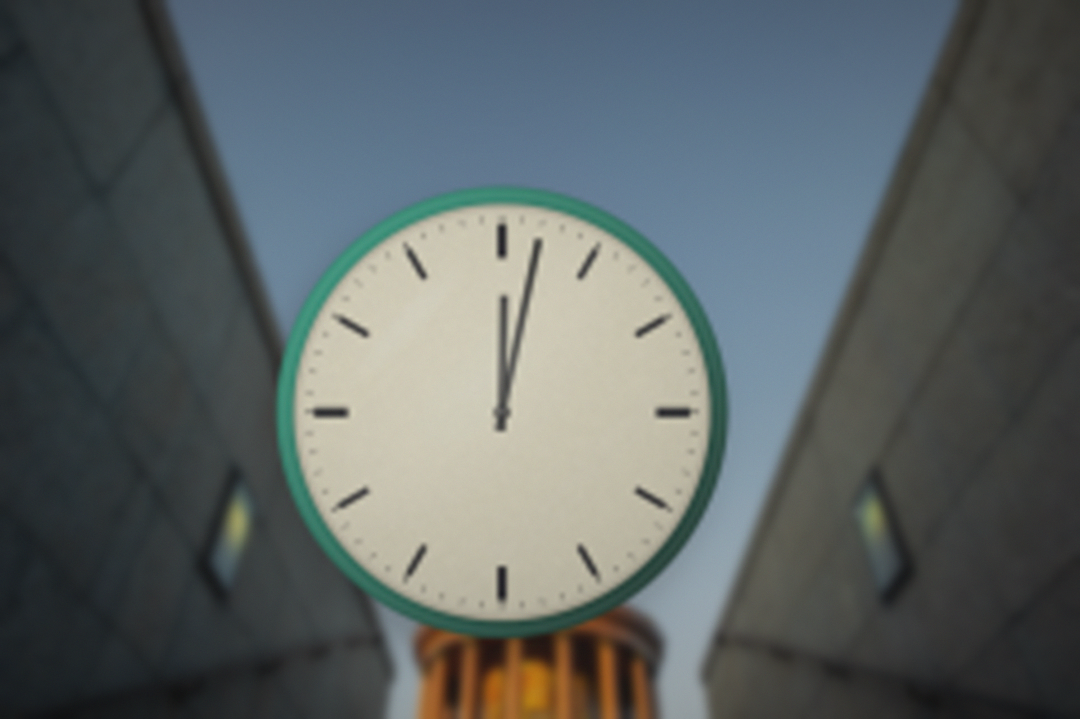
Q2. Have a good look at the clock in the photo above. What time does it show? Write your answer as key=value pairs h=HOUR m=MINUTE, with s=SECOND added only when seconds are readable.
h=12 m=2
